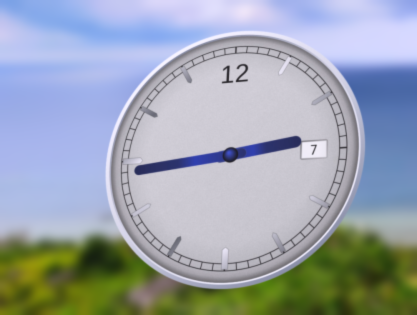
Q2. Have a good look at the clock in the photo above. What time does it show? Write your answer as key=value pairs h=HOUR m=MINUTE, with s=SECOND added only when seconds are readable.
h=2 m=44
